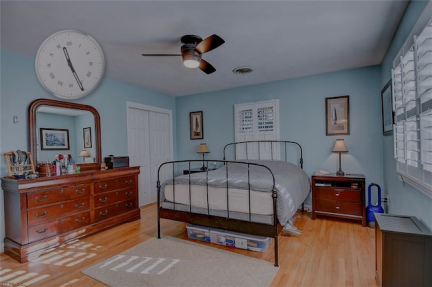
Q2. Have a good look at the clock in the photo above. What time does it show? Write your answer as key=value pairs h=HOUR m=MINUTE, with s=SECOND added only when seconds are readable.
h=11 m=26
